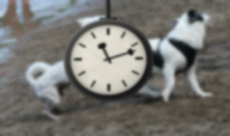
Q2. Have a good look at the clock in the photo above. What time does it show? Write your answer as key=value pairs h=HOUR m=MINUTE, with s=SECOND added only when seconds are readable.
h=11 m=12
